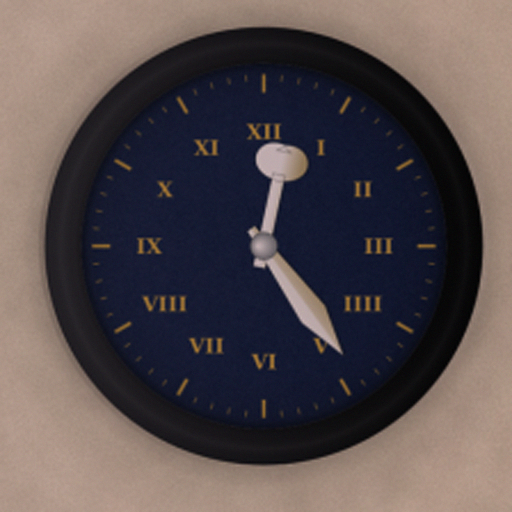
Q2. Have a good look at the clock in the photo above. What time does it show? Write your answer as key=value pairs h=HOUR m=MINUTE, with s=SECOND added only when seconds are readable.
h=12 m=24
